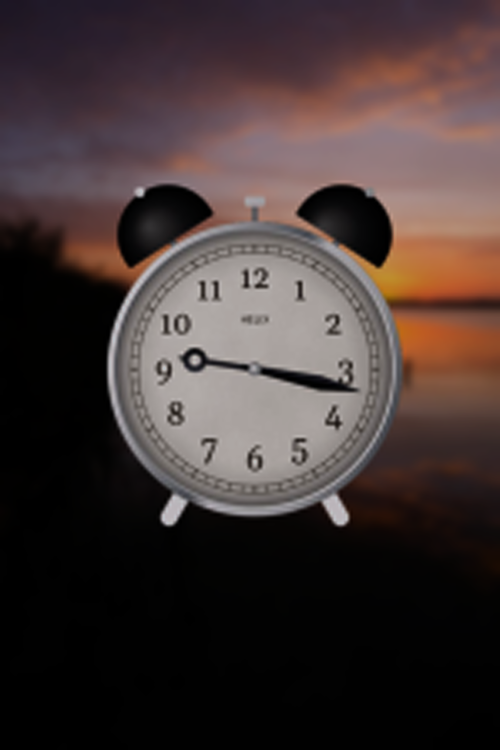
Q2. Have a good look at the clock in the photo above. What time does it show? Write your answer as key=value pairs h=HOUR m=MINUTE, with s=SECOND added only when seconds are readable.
h=9 m=17
